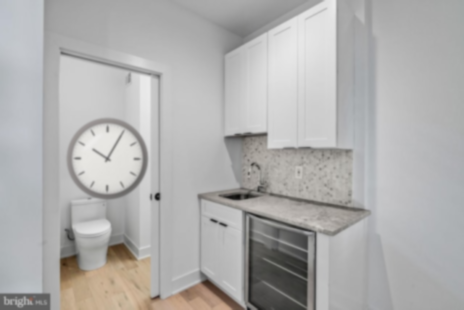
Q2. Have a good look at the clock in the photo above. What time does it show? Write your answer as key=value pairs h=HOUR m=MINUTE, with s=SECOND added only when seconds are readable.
h=10 m=5
